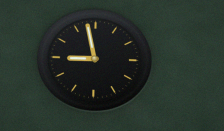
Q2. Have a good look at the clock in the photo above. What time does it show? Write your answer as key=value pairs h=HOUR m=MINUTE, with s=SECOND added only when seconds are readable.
h=8 m=58
